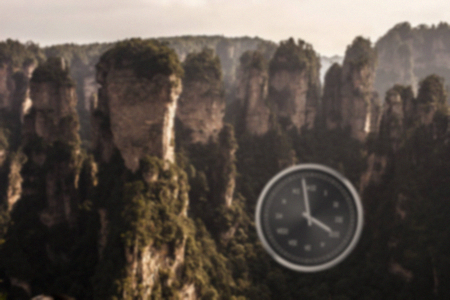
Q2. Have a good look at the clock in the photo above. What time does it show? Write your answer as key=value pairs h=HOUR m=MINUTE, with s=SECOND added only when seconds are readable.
h=3 m=58
